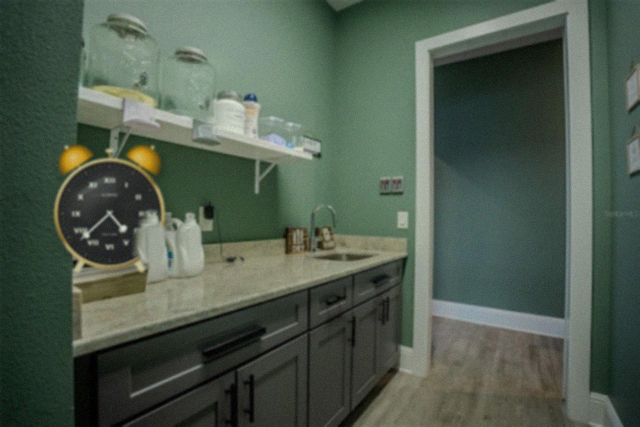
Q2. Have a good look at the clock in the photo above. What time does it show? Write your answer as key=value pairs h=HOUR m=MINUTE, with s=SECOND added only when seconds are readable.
h=4 m=38
